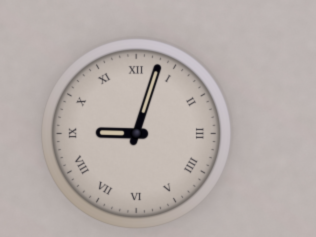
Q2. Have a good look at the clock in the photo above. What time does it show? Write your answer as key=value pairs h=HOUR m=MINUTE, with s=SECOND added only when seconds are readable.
h=9 m=3
